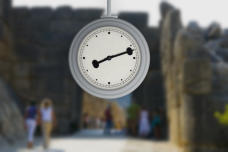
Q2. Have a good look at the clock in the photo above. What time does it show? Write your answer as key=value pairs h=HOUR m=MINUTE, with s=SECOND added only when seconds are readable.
h=8 m=12
